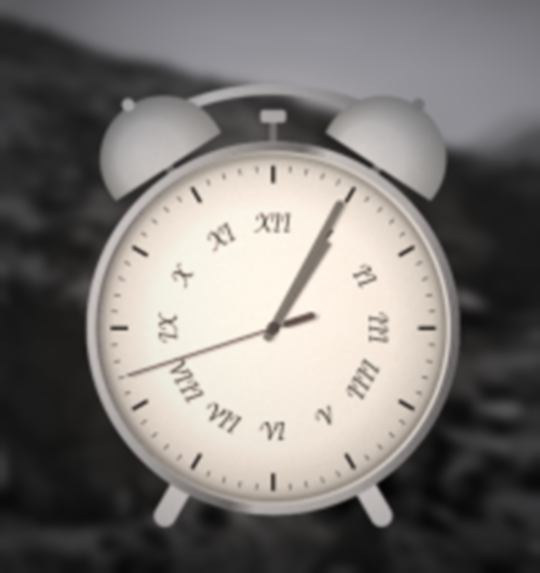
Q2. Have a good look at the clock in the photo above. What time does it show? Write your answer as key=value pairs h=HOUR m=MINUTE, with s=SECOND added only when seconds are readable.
h=1 m=4 s=42
